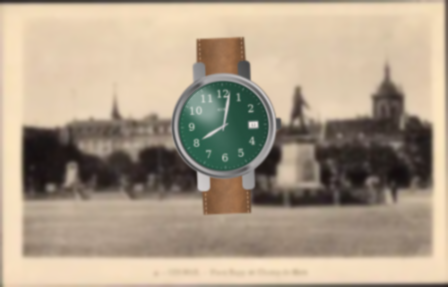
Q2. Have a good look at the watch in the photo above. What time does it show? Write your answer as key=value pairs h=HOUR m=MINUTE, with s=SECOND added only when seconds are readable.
h=8 m=2
